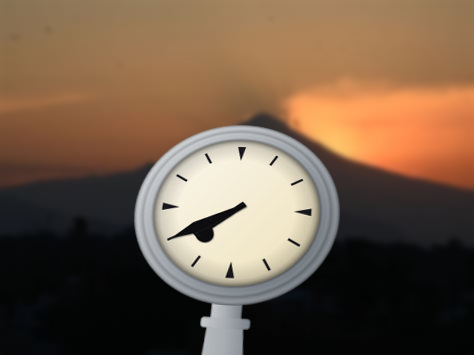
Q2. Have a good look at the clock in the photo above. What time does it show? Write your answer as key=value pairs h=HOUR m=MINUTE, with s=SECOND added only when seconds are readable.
h=7 m=40
